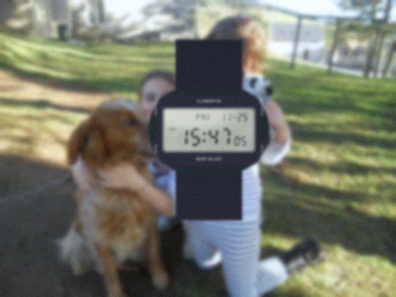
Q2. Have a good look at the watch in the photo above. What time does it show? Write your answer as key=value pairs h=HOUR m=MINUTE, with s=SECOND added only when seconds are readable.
h=15 m=47
